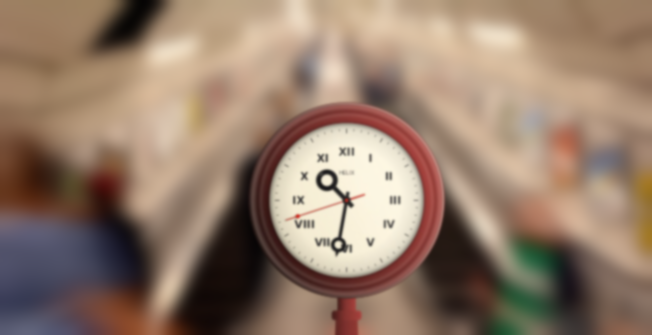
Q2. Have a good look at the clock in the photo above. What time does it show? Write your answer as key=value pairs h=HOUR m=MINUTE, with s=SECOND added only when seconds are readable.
h=10 m=31 s=42
